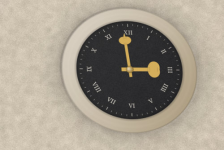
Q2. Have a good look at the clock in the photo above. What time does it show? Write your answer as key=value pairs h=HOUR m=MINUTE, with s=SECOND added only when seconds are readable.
h=2 m=59
